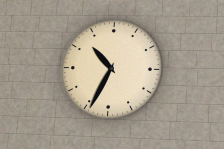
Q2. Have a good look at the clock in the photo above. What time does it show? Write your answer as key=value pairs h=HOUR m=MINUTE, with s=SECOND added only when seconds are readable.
h=10 m=34
